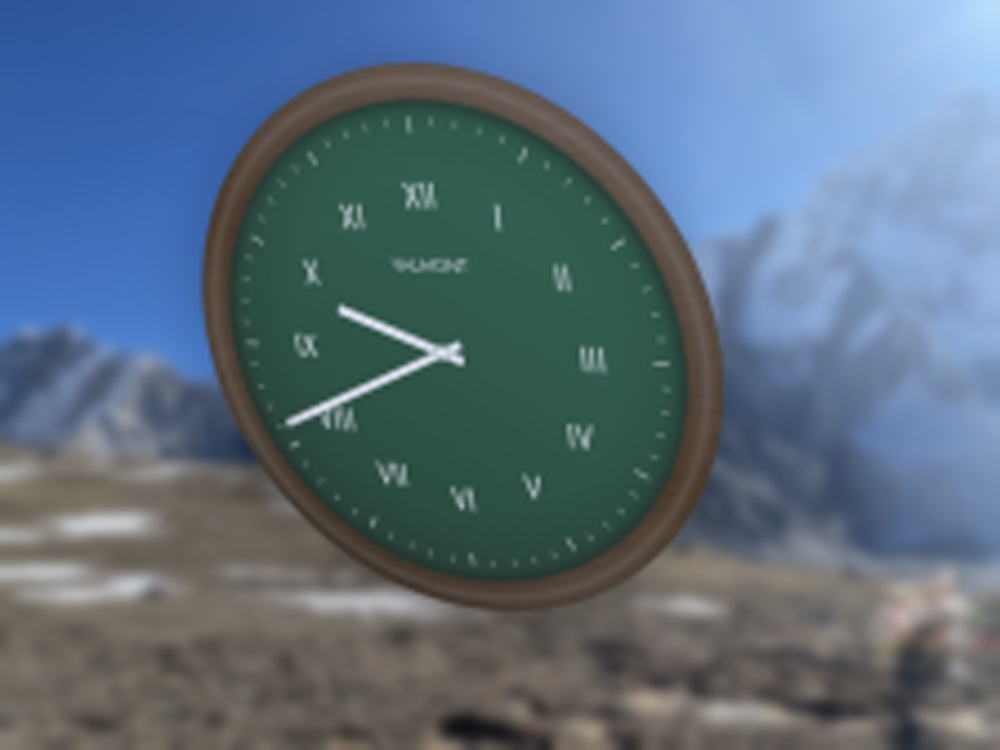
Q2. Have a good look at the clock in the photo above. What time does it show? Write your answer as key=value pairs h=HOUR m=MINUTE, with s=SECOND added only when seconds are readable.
h=9 m=41
